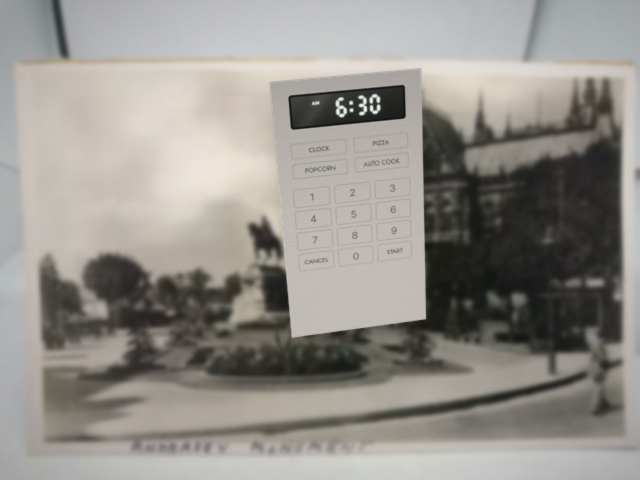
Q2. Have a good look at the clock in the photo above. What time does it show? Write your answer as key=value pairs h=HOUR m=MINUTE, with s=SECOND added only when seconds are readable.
h=6 m=30
